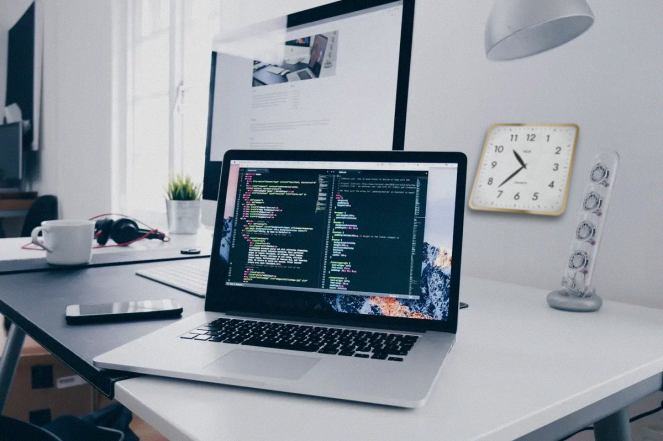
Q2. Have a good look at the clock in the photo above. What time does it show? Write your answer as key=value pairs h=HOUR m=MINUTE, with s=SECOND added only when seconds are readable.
h=10 m=37
